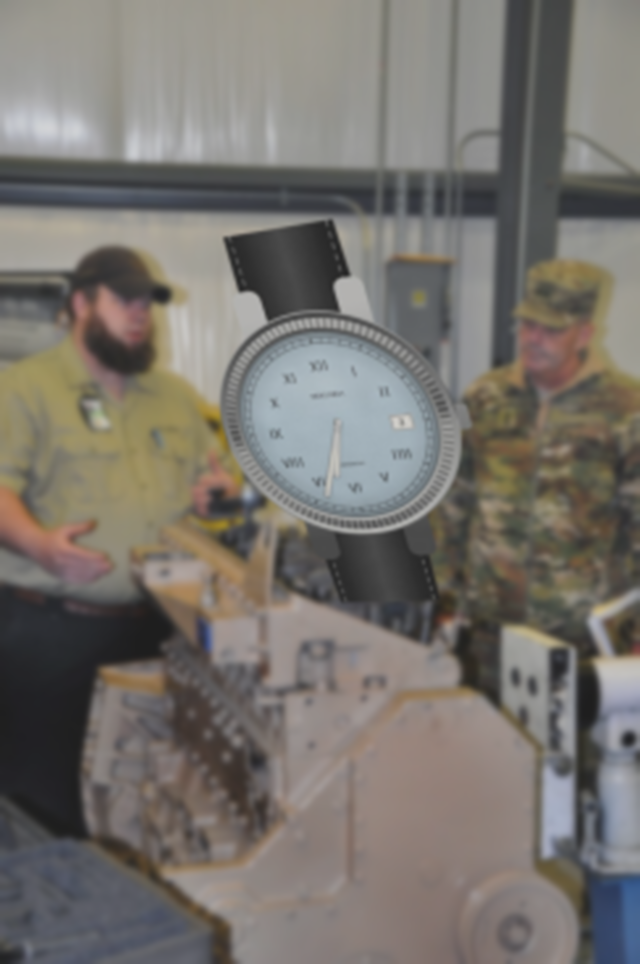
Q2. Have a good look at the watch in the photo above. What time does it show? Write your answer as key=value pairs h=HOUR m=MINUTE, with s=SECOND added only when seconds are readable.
h=6 m=34
